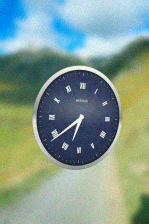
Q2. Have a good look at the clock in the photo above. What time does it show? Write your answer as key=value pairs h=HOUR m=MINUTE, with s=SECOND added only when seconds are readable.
h=6 m=39
